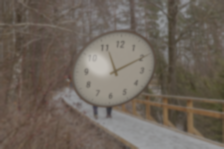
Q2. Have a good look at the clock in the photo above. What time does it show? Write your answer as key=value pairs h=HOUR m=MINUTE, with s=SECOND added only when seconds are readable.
h=11 m=10
